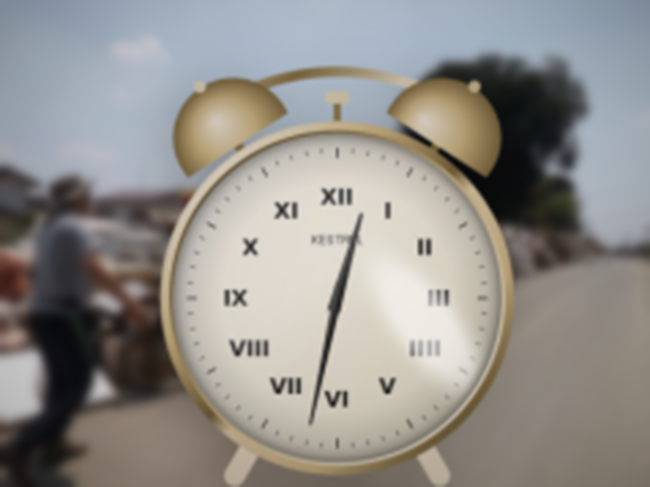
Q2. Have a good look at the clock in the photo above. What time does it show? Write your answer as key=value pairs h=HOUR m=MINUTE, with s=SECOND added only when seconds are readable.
h=12 m=32
